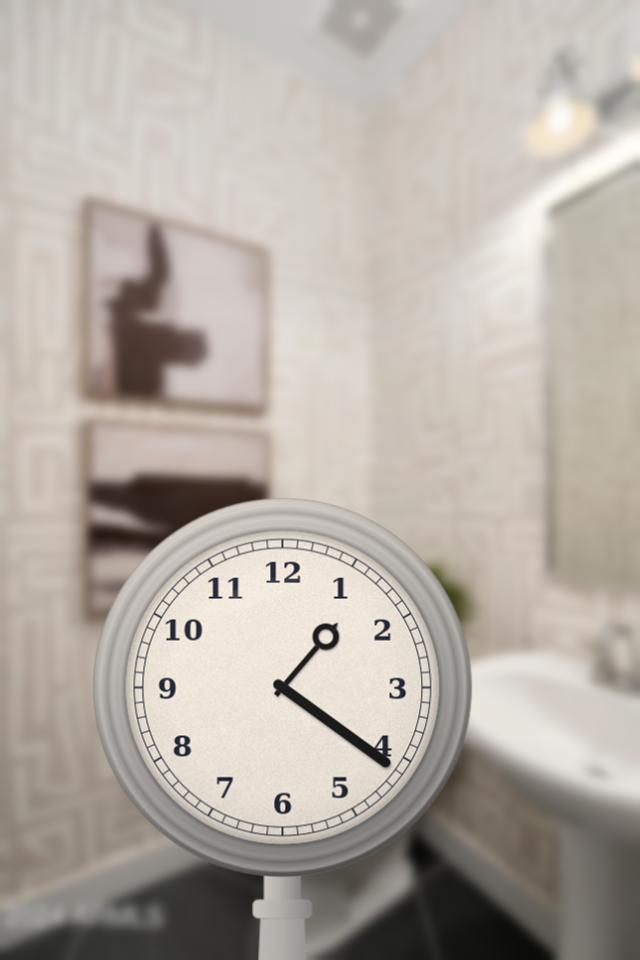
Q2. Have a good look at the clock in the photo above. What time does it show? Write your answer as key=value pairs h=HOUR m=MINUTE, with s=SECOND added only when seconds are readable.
h=1 m=21
